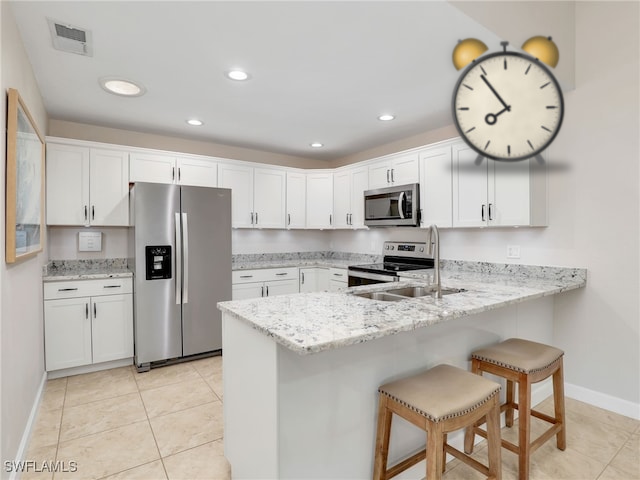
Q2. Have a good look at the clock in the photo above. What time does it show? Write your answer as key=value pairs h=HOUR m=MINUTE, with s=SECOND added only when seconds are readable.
h=7 m=54
